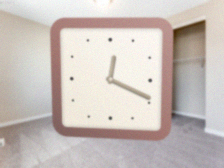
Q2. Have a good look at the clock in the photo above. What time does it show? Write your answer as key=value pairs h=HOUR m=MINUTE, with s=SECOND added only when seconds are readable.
h=12 m=19
